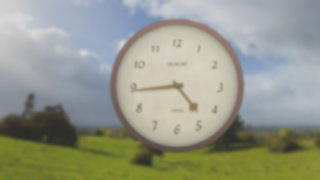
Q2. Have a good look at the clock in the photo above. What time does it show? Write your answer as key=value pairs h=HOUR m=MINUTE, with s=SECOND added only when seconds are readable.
h=4 m=44
